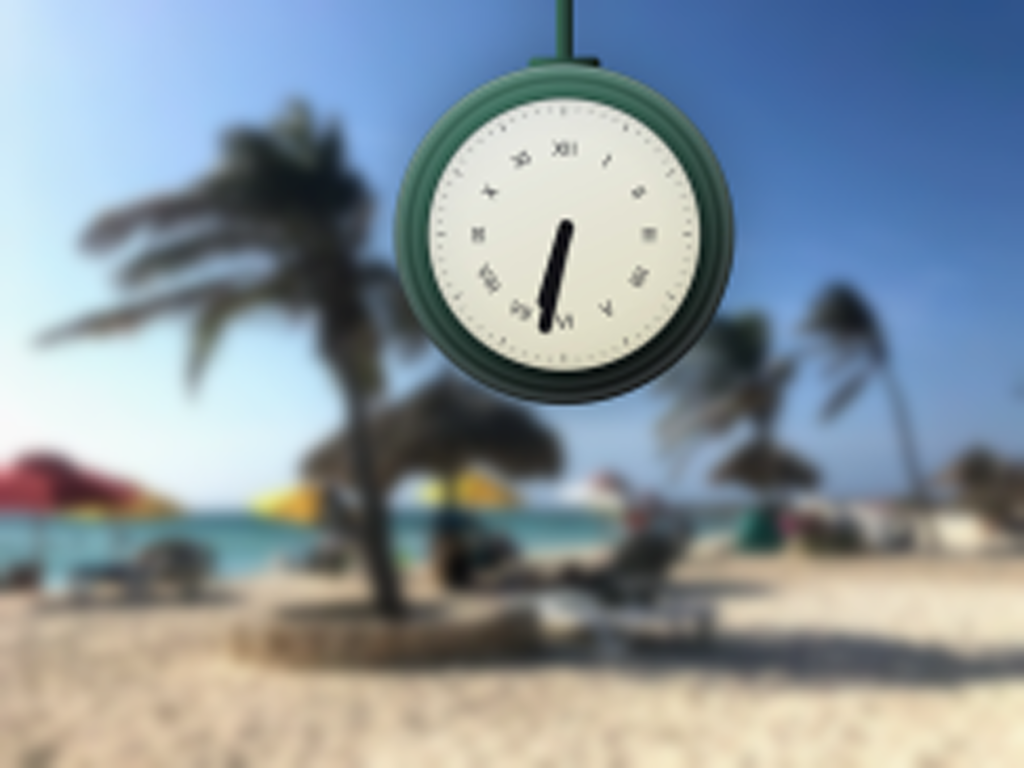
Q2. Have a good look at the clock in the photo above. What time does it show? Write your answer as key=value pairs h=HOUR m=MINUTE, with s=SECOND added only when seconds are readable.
h=6 m=32
